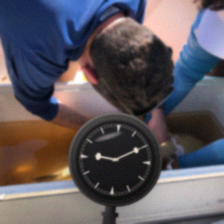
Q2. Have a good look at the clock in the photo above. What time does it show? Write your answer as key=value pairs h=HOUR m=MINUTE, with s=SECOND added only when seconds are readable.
h=9 m=10
